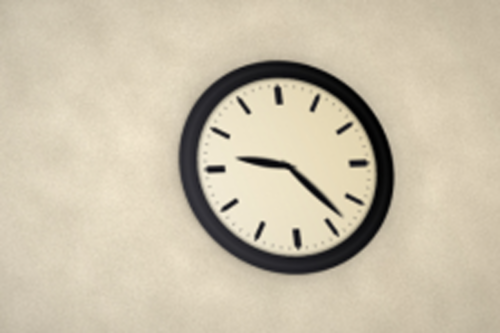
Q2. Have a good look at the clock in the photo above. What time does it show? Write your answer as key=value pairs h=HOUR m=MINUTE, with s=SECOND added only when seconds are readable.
h=9 m=23
